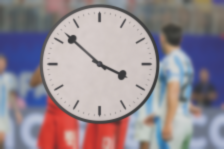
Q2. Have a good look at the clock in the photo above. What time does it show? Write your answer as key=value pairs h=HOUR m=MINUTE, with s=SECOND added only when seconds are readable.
h=3 m=52
